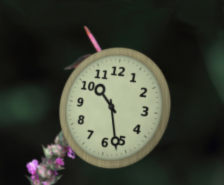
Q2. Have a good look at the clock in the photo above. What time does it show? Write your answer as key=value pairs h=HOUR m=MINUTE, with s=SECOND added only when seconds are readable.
h=10 m=27
